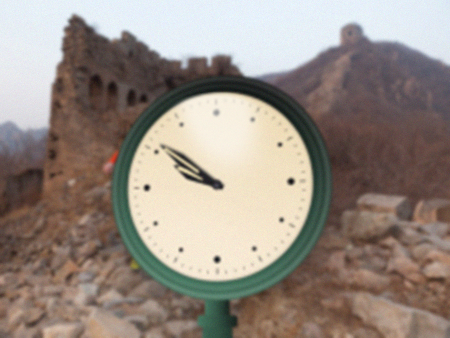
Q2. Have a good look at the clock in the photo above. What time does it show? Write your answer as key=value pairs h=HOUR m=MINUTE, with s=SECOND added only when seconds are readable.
h=9 m=51
